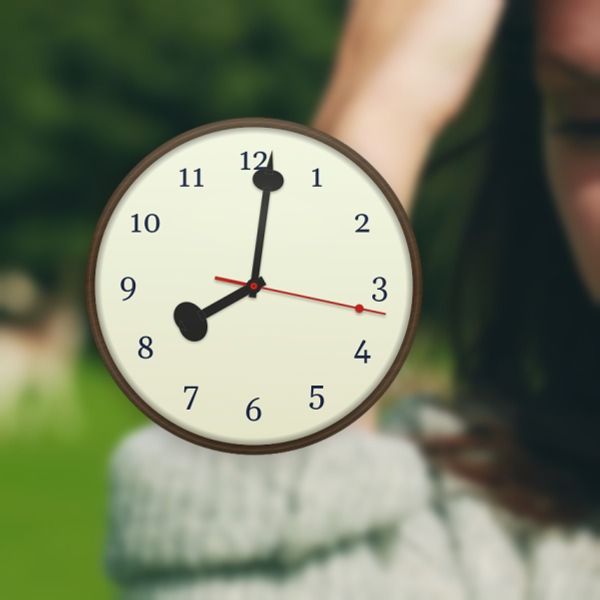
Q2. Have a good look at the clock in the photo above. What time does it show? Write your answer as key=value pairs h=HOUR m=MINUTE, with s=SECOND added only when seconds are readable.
h=8 m=1 s=17
